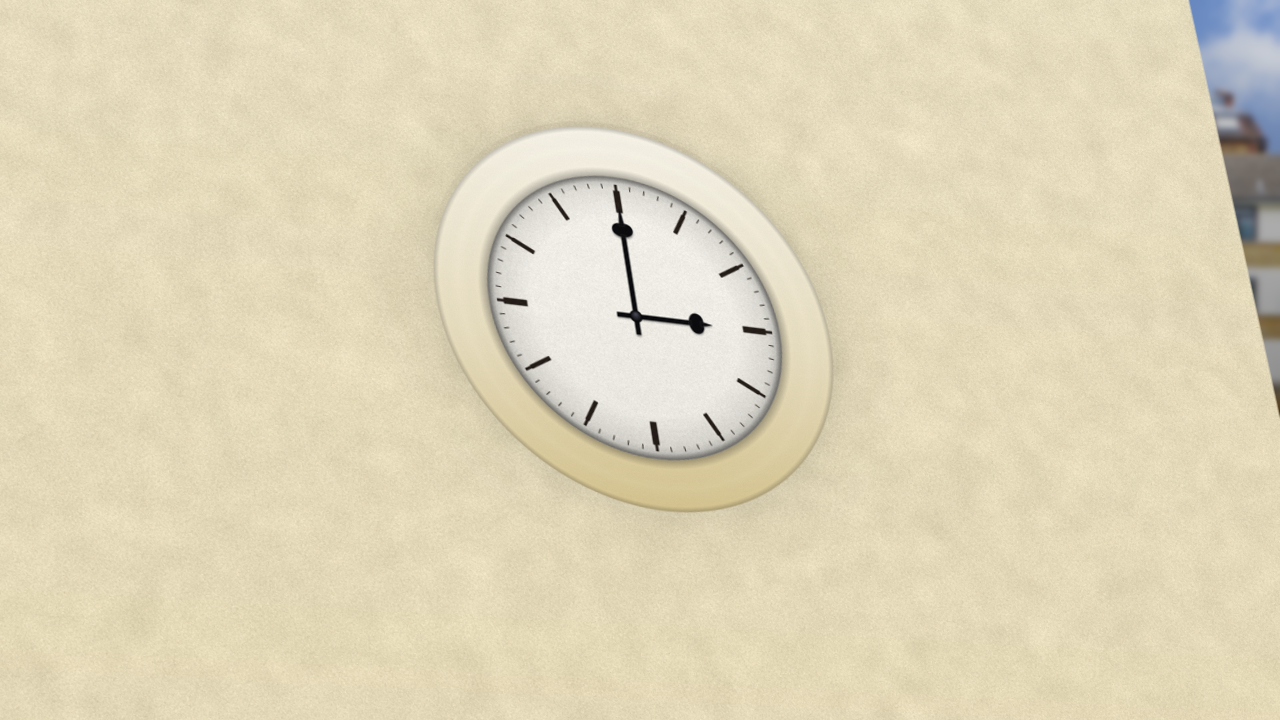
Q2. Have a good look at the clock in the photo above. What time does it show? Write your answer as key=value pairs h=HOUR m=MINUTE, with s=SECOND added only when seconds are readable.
h=3 m=0
